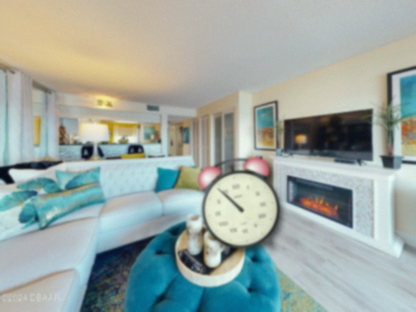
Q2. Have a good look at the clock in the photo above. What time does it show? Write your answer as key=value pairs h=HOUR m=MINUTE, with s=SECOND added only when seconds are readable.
h=10 m=54
